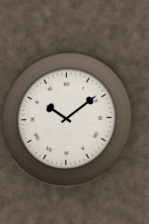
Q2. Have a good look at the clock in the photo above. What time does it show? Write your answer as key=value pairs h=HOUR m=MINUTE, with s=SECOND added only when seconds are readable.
h=10 m=9
